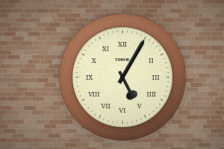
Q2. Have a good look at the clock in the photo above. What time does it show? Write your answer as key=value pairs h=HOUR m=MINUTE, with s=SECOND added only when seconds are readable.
h=5 m=5
